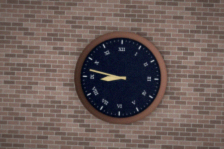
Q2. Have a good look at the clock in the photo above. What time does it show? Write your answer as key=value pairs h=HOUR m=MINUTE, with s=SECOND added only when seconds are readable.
h=8 m=47
